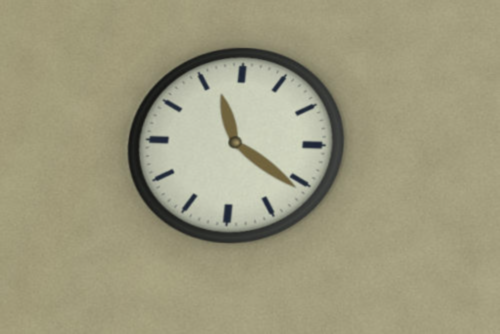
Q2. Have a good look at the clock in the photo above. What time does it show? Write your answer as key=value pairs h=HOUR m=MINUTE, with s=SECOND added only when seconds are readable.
h=11 m=21
